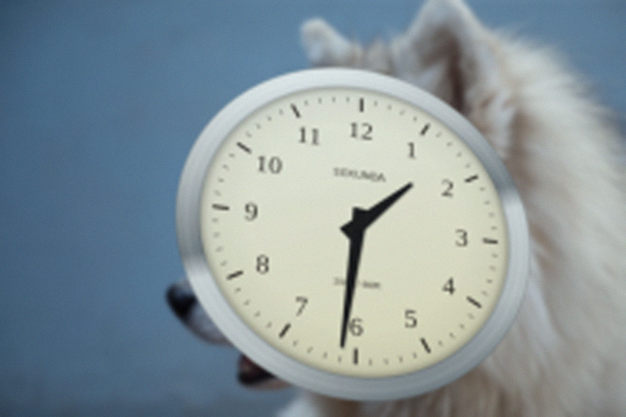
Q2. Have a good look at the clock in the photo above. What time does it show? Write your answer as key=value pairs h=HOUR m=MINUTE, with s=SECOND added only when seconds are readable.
h=1 m=31
